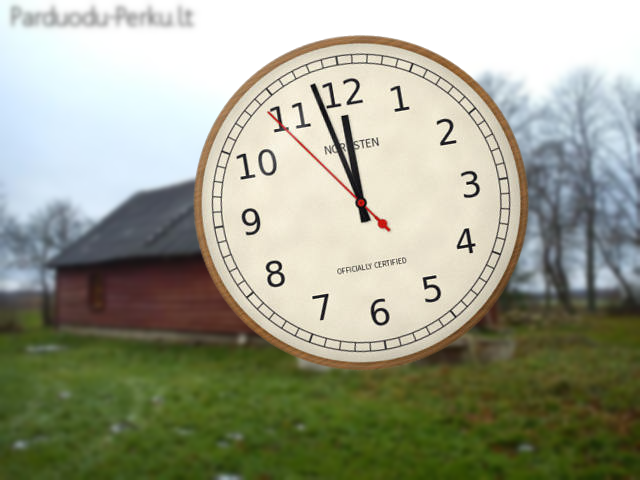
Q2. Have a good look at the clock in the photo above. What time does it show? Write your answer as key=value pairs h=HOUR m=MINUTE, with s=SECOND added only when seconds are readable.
h=11 m=57 s=54
